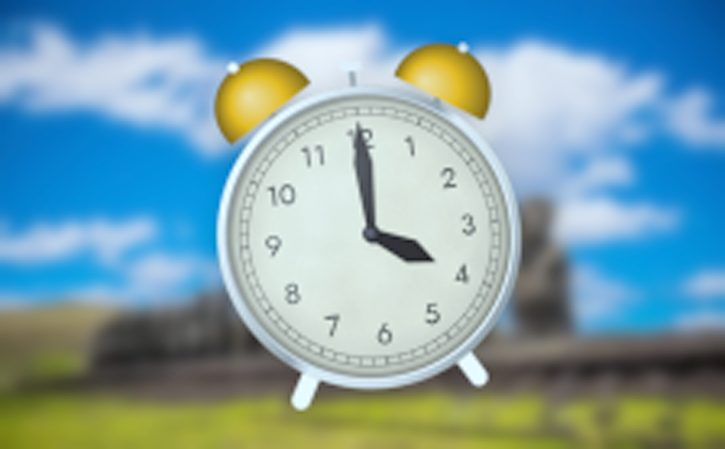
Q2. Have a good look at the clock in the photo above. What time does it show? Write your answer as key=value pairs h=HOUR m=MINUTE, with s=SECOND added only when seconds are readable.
h=4 m=0
